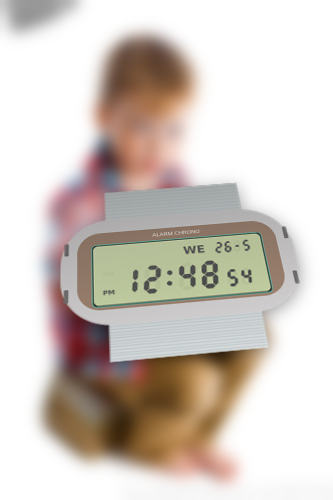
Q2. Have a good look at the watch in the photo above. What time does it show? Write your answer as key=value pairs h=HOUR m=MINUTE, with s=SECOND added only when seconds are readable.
h=12 m=48 s=54
